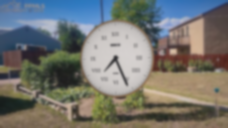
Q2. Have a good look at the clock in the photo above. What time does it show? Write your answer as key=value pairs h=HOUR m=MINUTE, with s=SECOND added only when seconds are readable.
h=7 m=26
